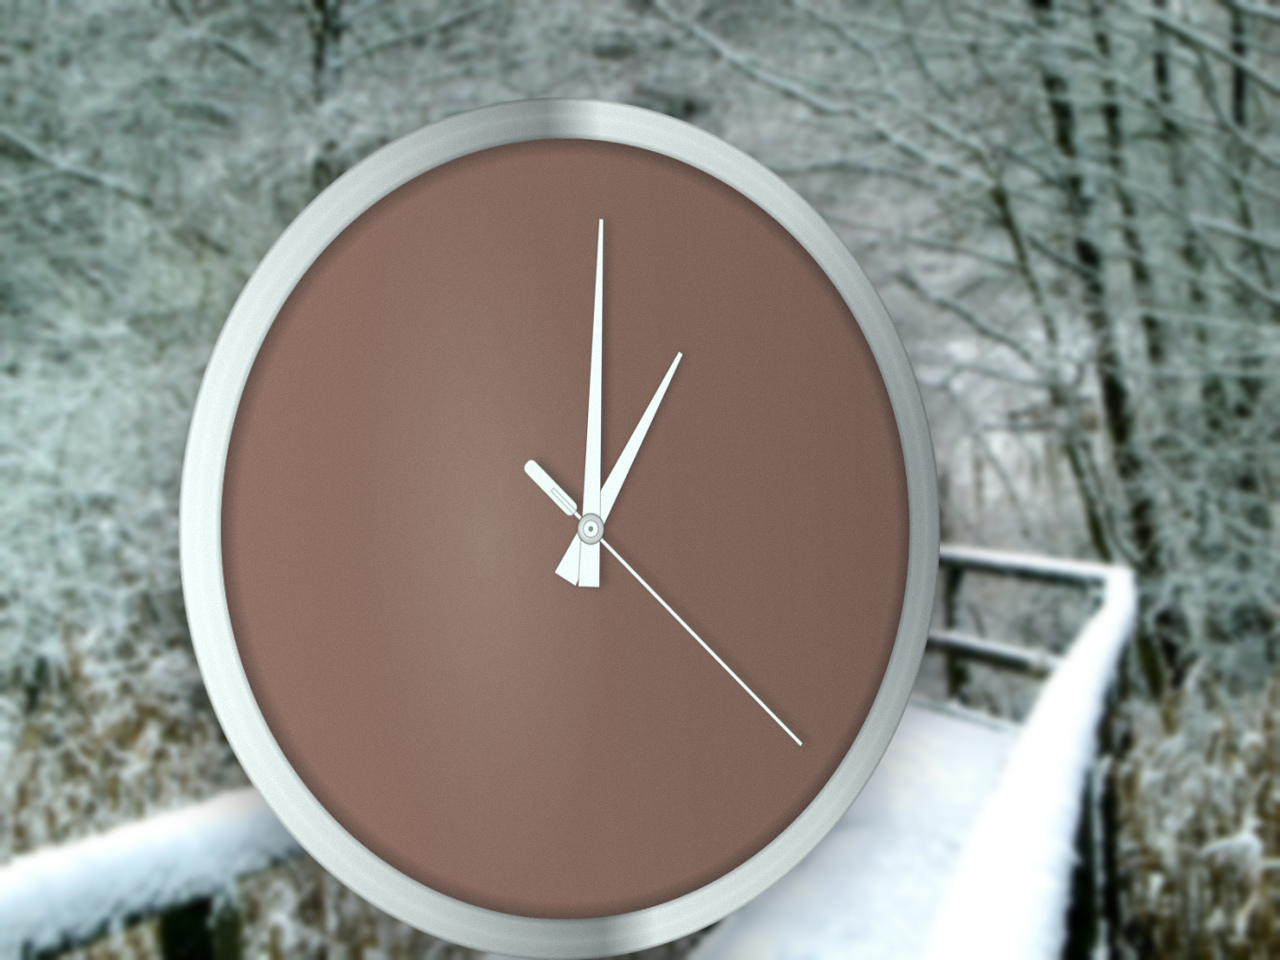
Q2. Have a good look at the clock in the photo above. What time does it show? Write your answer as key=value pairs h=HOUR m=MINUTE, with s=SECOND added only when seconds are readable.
h=1 m=0 s=22
